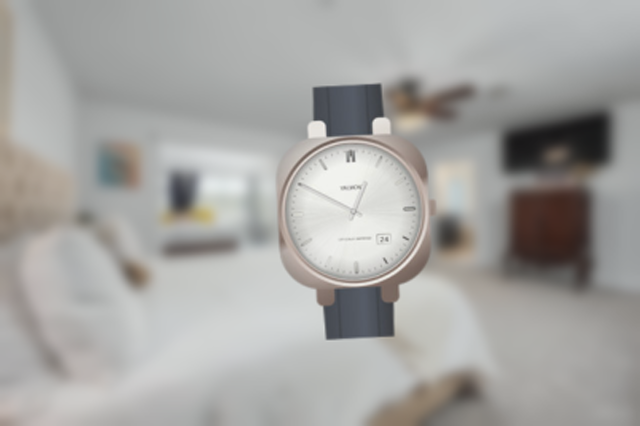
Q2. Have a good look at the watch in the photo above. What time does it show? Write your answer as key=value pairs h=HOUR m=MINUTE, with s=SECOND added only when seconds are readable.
h=12 m=50
